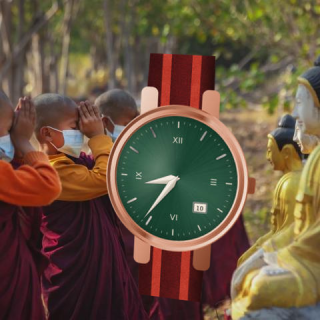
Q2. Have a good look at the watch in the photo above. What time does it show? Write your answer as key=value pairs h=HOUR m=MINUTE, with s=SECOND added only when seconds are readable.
h=8 m=36
